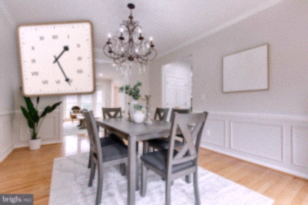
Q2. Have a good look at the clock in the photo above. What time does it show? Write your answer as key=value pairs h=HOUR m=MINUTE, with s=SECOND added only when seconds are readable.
h=1 m=26
